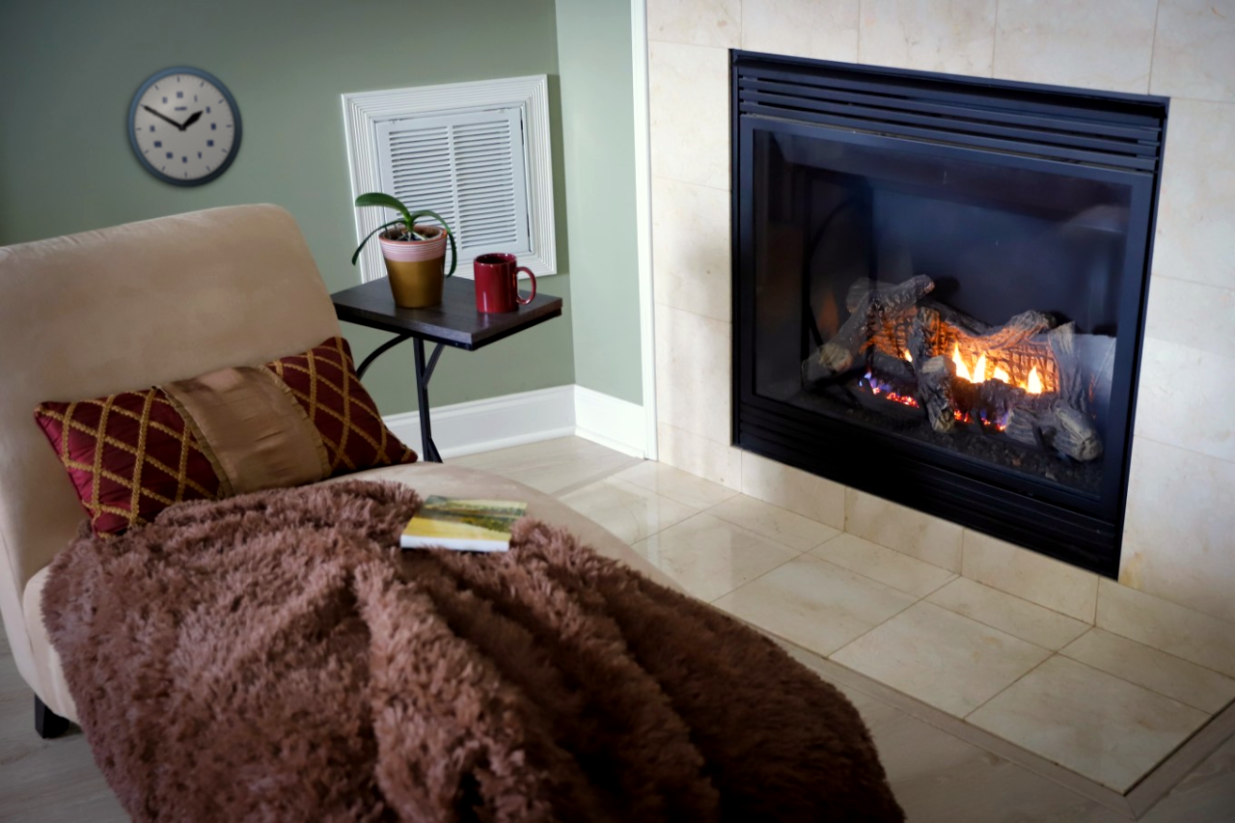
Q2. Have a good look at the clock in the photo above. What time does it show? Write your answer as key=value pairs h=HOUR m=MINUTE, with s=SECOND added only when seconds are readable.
h=1 m=50
